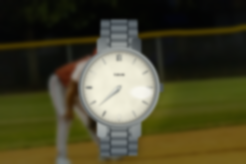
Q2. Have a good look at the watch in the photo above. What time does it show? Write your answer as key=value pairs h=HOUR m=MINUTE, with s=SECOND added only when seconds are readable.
h=7 m=38
